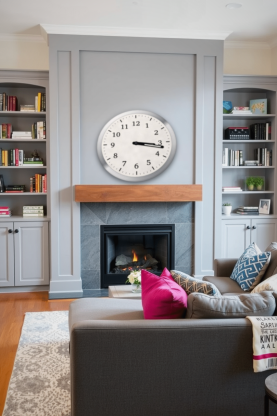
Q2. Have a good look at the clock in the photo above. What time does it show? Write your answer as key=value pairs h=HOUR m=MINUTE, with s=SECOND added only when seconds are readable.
h=3 m=17
